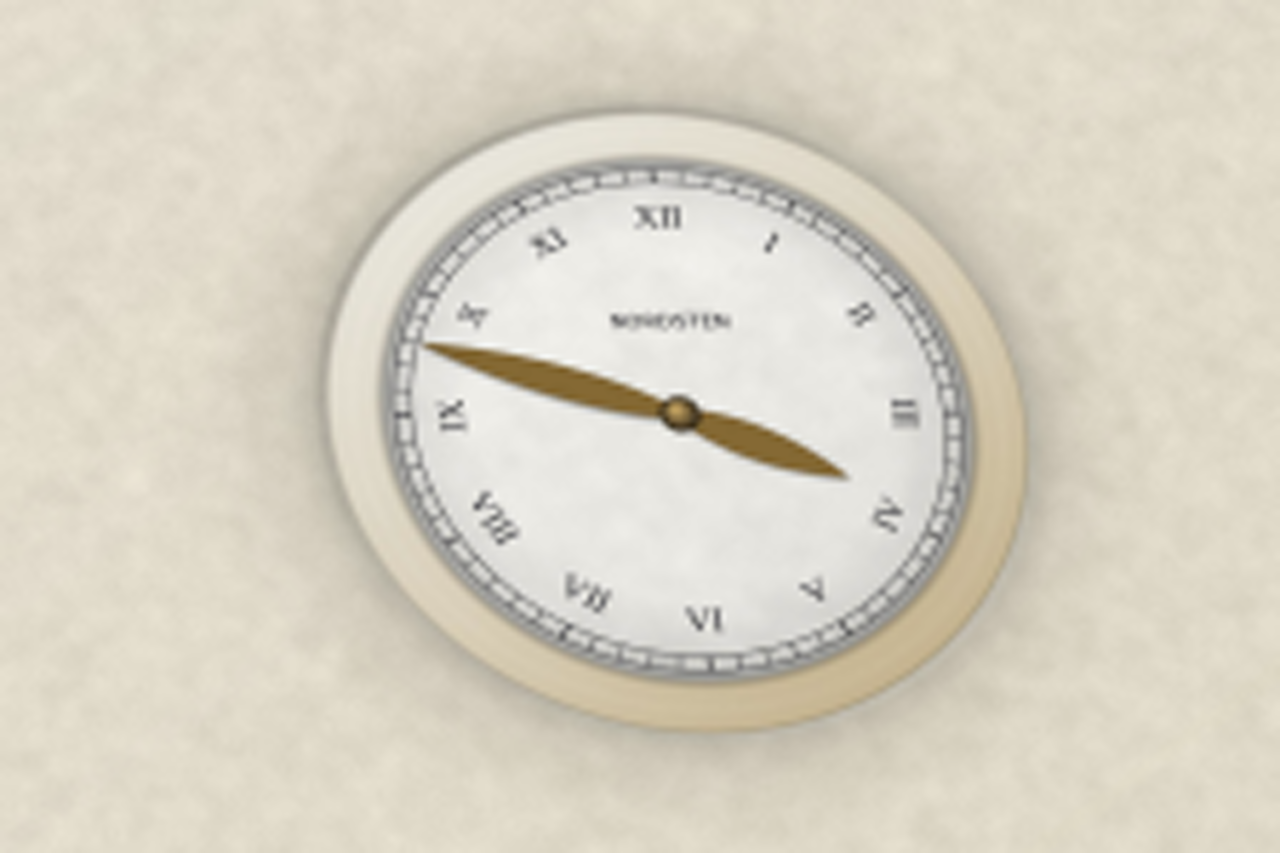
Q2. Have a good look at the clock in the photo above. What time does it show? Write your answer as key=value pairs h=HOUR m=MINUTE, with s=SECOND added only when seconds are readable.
h=3 m=48
